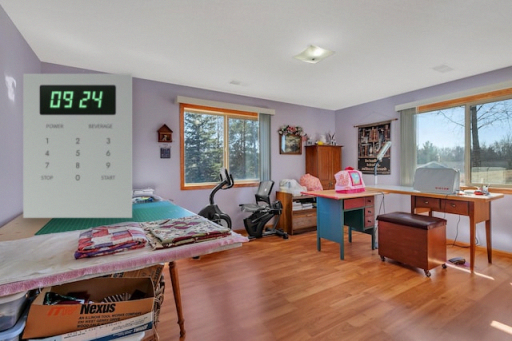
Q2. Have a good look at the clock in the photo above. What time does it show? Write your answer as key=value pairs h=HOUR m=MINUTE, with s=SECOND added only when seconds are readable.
h=9 m=24
